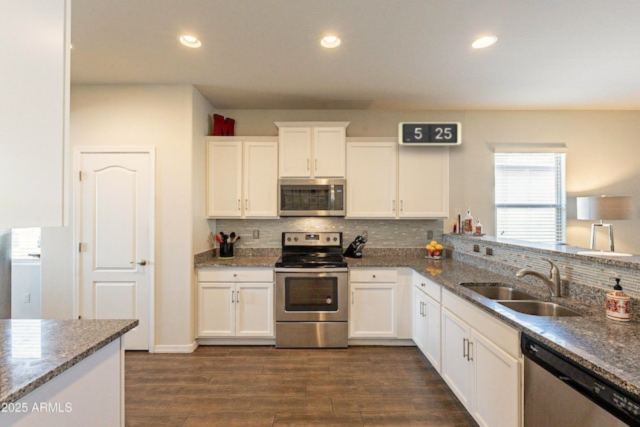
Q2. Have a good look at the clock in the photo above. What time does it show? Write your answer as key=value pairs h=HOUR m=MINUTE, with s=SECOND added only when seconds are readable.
h=5 m=25
